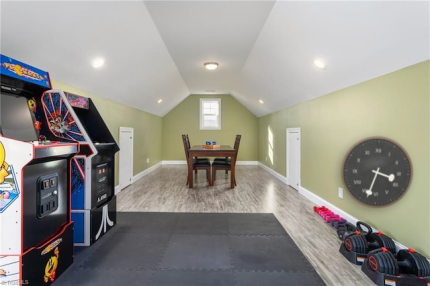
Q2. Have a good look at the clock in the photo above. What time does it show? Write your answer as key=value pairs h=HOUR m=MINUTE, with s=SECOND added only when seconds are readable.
h=3 m=33
